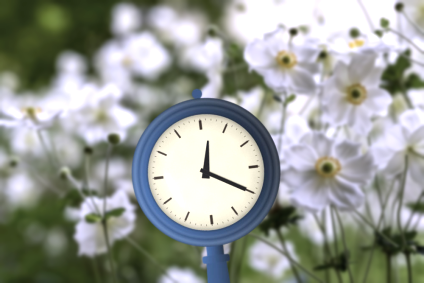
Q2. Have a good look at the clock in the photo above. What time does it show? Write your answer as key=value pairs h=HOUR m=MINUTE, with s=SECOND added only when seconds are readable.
h=12 m=20
